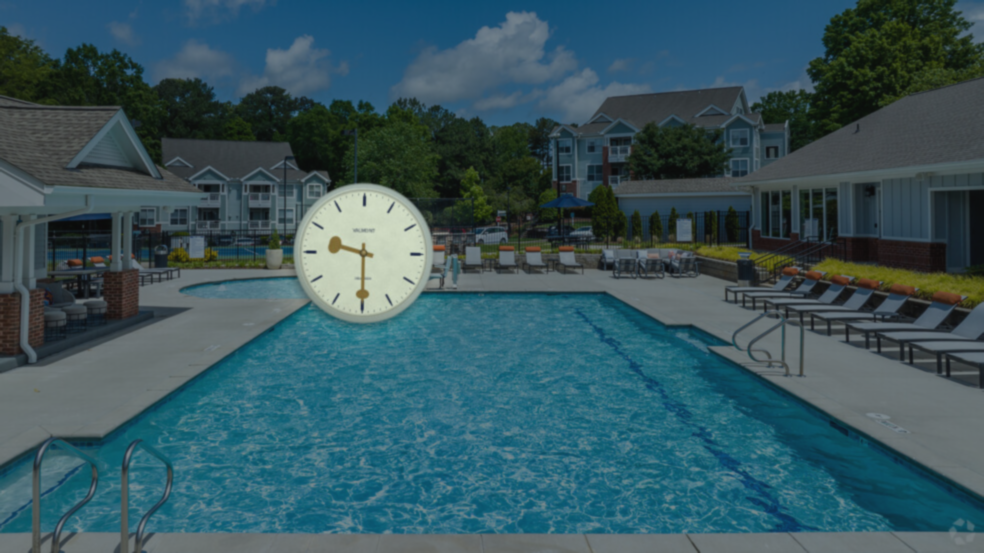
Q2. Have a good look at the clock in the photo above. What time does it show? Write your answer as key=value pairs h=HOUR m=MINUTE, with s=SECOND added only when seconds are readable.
h=9 m=30
